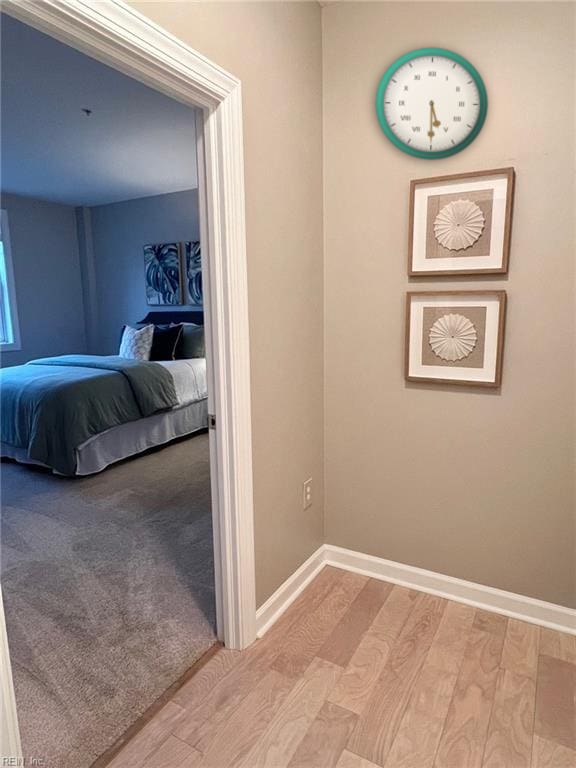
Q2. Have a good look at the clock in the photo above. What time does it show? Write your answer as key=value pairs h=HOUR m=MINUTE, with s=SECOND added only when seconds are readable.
h=5 m=30
